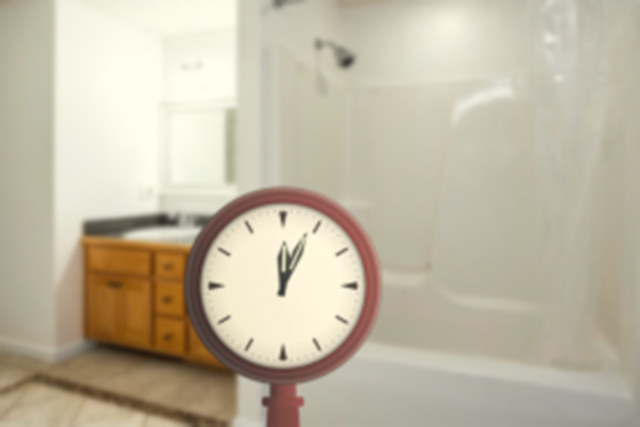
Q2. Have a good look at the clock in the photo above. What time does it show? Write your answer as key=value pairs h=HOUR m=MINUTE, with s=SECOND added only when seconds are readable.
h=12 m=4
